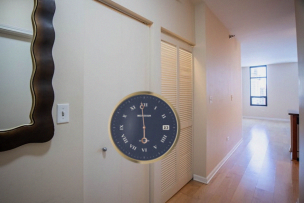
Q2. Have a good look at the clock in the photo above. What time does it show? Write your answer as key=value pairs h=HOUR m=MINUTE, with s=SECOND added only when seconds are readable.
h=5 m=59
